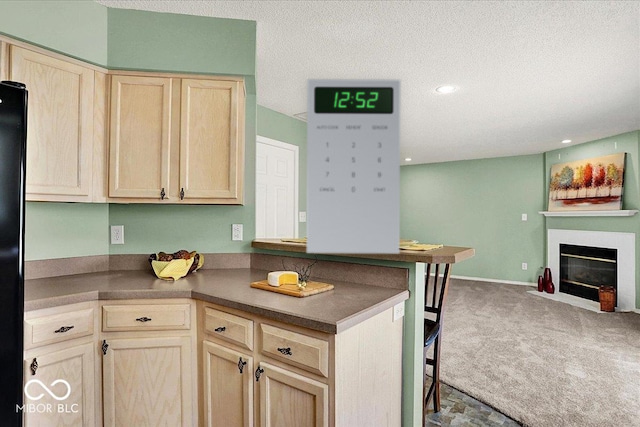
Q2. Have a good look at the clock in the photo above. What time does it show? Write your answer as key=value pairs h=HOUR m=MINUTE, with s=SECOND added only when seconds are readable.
h=12 m=52
